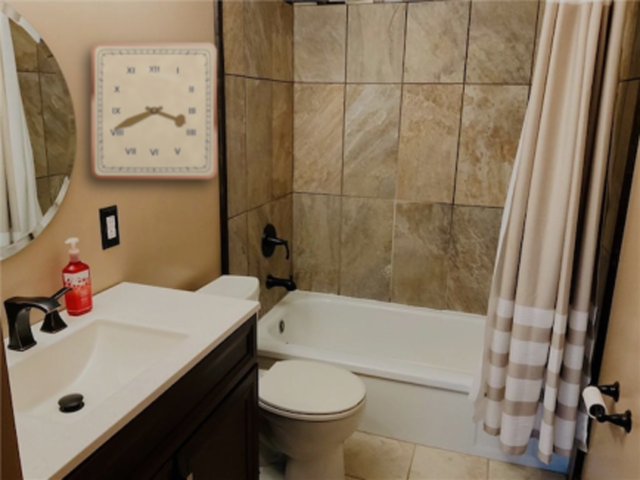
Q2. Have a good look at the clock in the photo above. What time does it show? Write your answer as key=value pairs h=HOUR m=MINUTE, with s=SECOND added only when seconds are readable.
h=3 m=41
